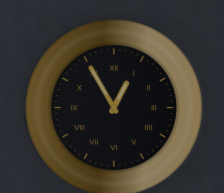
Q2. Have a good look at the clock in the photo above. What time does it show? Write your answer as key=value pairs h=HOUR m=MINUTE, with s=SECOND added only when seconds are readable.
h=12 m=55
